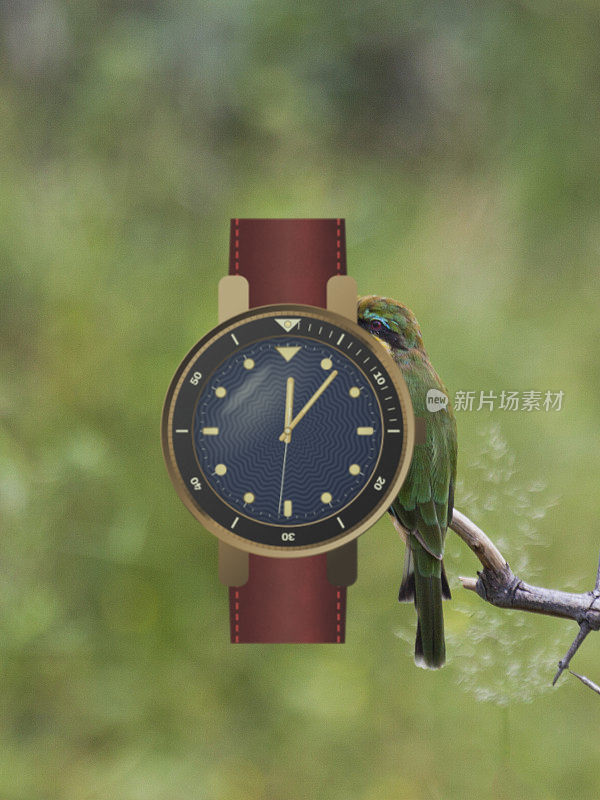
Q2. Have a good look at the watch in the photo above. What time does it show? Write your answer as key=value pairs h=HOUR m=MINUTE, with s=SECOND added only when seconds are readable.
h=12 m=6 s=31
